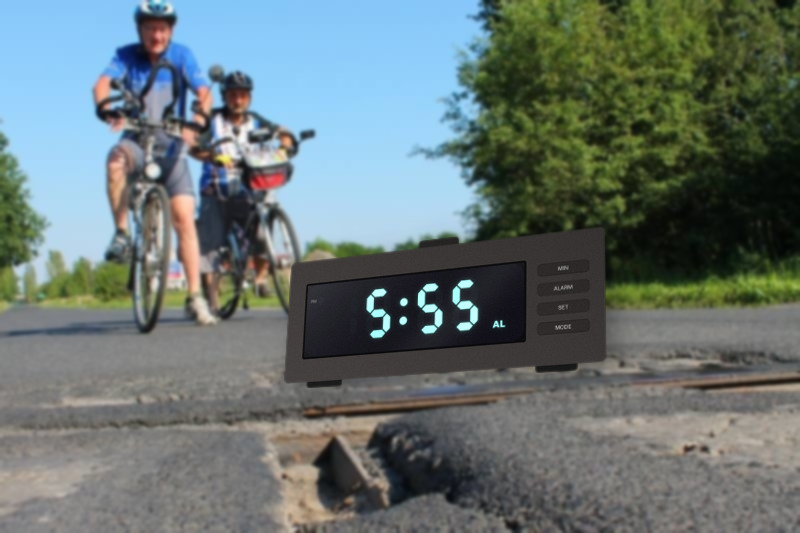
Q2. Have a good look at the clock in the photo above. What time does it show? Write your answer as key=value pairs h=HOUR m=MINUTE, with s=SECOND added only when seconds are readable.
h=5 m=55
